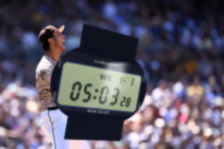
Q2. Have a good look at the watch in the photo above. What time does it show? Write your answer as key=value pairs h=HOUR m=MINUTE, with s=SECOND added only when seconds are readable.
h=5 m=3 s=28
